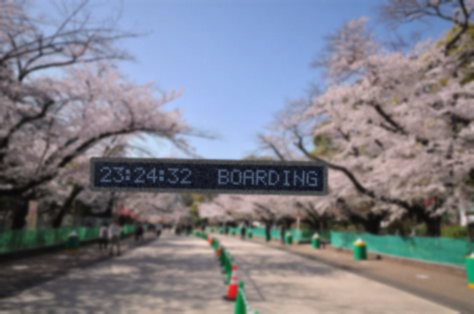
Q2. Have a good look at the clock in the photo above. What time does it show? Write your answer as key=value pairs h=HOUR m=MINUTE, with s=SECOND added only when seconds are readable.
h=23 m=24 s=32
